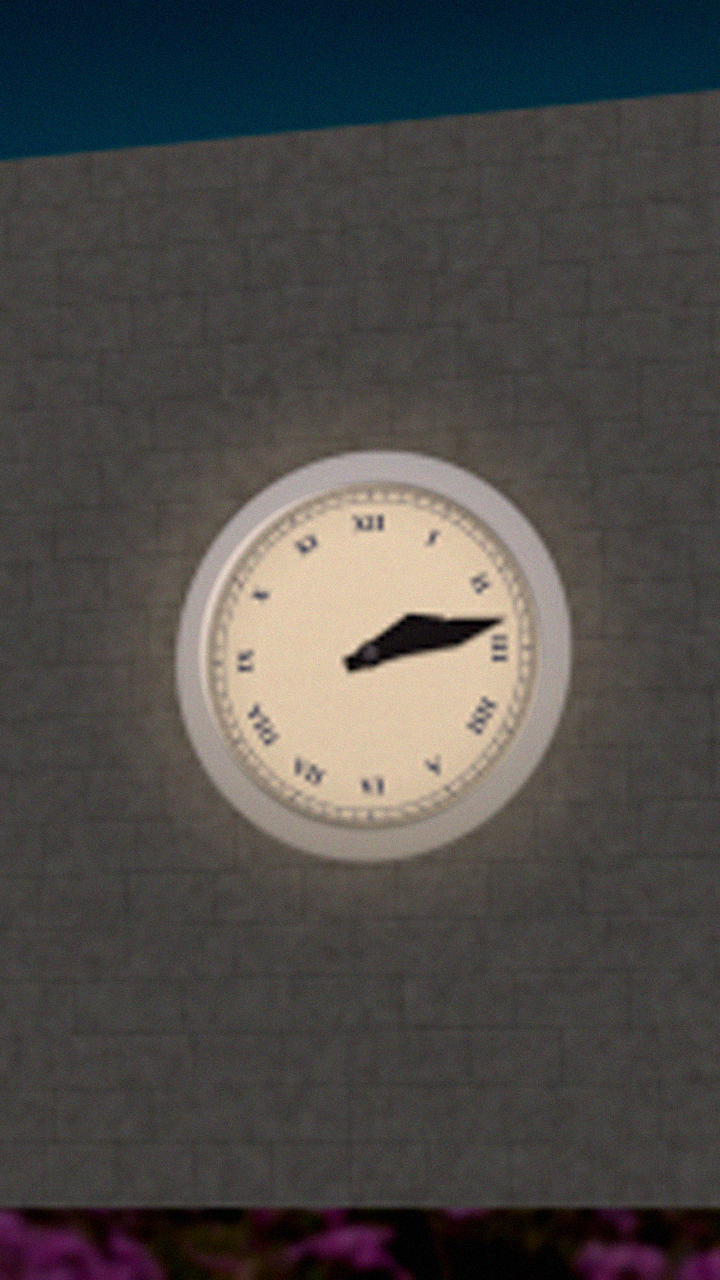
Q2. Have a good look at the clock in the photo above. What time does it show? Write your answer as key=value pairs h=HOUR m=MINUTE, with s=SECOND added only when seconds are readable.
h=2 m=13
